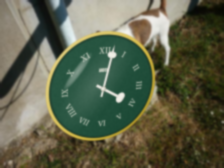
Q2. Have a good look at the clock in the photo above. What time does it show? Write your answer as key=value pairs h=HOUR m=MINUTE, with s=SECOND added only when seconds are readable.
h=4 m=2
